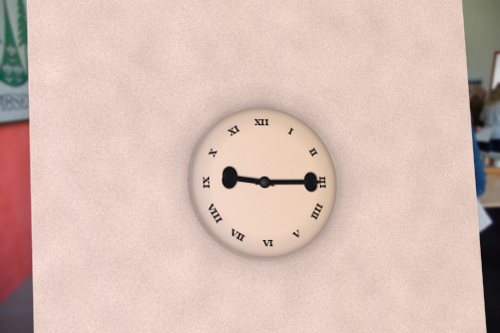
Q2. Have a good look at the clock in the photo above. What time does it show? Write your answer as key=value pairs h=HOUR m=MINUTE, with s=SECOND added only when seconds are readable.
h=9 m=15
